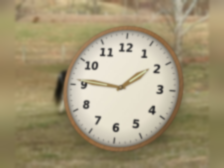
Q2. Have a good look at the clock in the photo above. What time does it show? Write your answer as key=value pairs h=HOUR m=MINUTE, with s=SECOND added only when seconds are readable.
h=1 m=46
